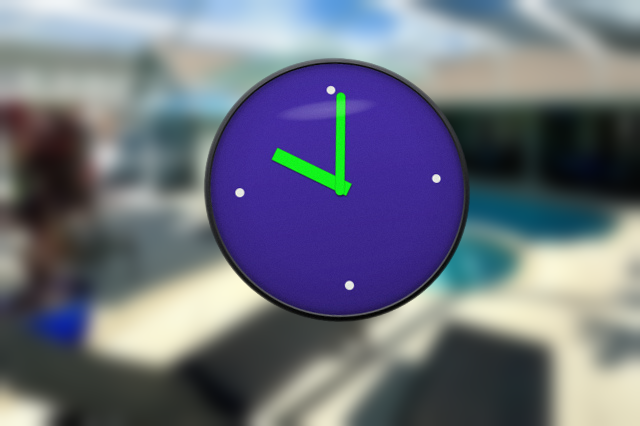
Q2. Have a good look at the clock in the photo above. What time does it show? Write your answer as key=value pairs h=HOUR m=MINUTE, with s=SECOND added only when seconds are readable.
h=10 m=1
